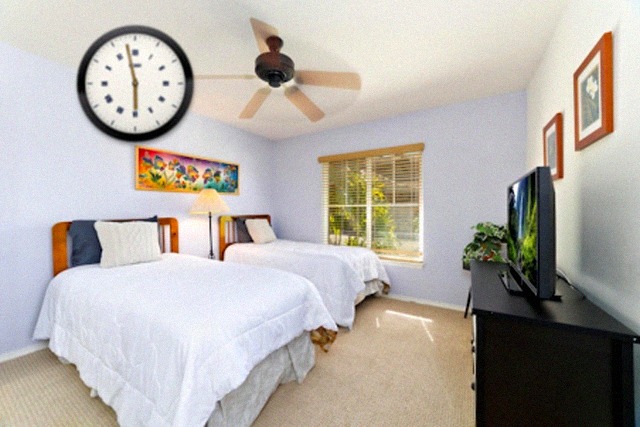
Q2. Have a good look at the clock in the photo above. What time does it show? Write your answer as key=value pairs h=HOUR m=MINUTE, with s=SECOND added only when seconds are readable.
h=5 m=58
